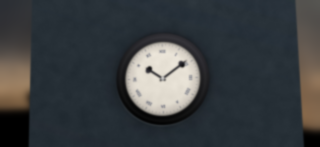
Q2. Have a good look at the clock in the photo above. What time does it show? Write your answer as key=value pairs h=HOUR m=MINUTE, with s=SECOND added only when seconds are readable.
h=10 m=9
